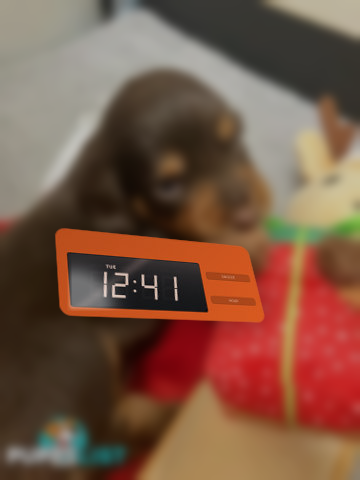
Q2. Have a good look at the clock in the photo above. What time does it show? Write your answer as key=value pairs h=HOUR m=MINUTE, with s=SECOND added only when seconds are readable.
h=12 m=41
